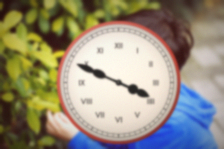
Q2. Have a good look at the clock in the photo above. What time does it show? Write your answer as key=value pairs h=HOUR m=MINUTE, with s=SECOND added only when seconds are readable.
h=3 m=49
